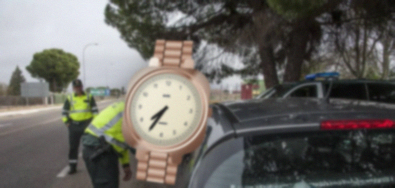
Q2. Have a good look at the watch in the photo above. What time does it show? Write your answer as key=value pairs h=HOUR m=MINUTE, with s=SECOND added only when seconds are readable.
h=7 m=35
